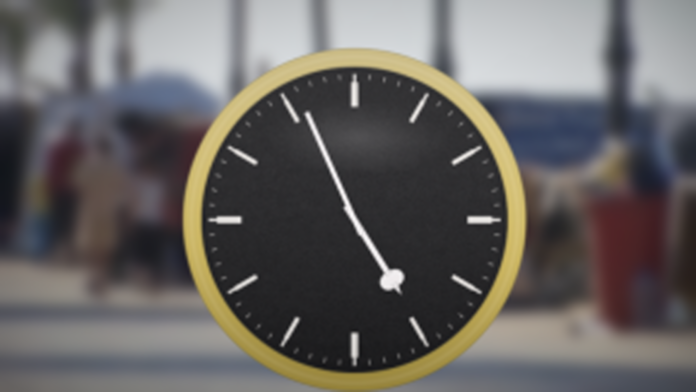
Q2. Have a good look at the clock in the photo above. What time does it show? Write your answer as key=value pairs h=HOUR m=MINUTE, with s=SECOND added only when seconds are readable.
h=4 m=56
